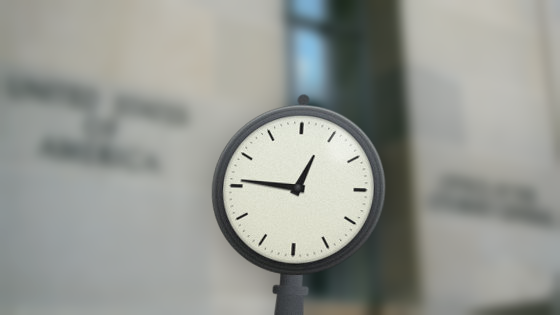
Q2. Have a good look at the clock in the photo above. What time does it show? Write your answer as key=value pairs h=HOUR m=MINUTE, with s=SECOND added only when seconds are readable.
h=12 m=46
